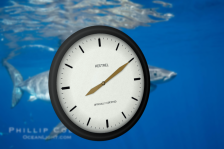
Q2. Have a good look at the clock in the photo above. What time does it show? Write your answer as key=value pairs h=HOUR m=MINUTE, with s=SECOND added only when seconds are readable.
h=8 m=10
